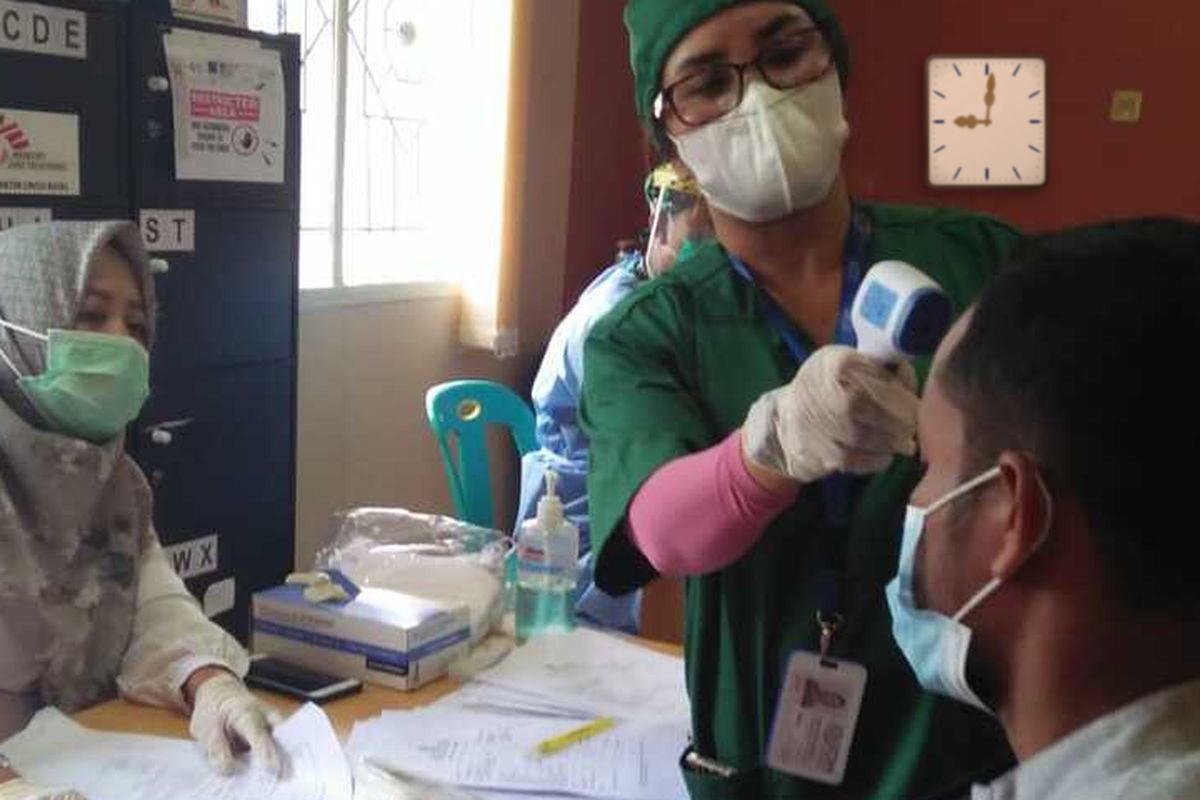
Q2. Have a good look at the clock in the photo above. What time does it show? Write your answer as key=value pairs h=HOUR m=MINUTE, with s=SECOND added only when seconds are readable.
h=9 m=1
